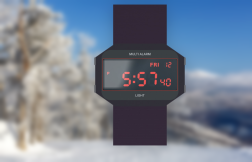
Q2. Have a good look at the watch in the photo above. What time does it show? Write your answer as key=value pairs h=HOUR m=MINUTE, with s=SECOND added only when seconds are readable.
h=5 m=57 s=40
